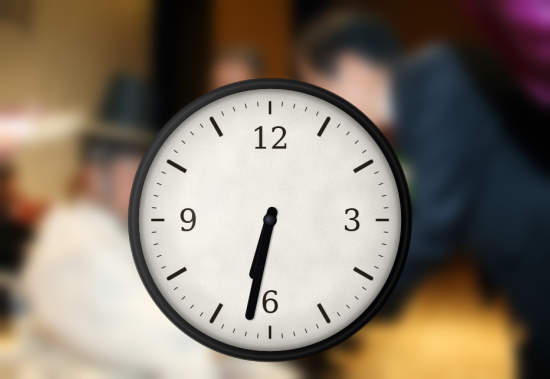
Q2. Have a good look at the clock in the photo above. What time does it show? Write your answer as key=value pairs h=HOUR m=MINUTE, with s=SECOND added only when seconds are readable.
h=6 m=32
